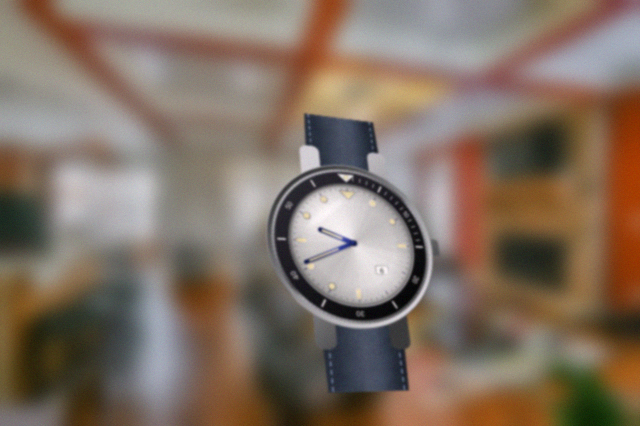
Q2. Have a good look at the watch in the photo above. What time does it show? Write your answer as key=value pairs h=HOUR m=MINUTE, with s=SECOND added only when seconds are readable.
h=9 m=41
